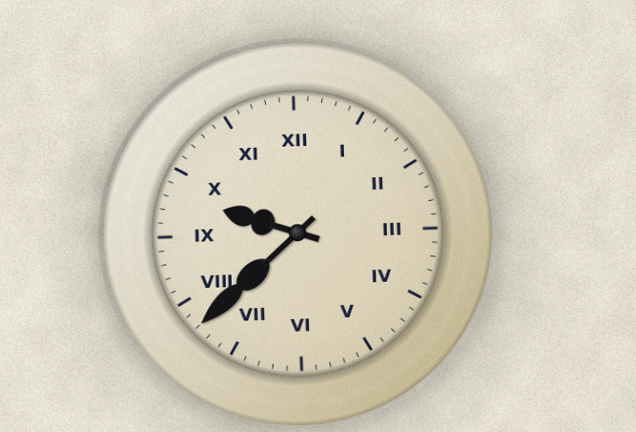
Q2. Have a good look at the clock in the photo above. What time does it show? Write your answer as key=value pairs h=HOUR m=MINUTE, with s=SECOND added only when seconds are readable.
h=9 m=38
